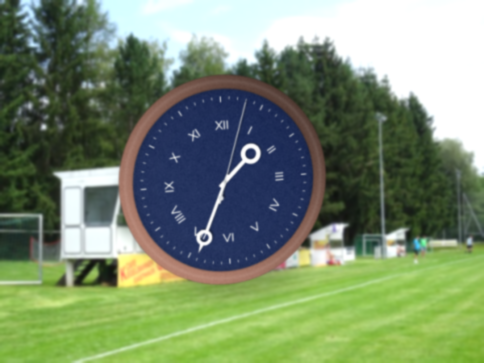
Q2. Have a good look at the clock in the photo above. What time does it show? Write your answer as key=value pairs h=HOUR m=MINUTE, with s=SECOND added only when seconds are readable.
h=1 m=34 s=3
